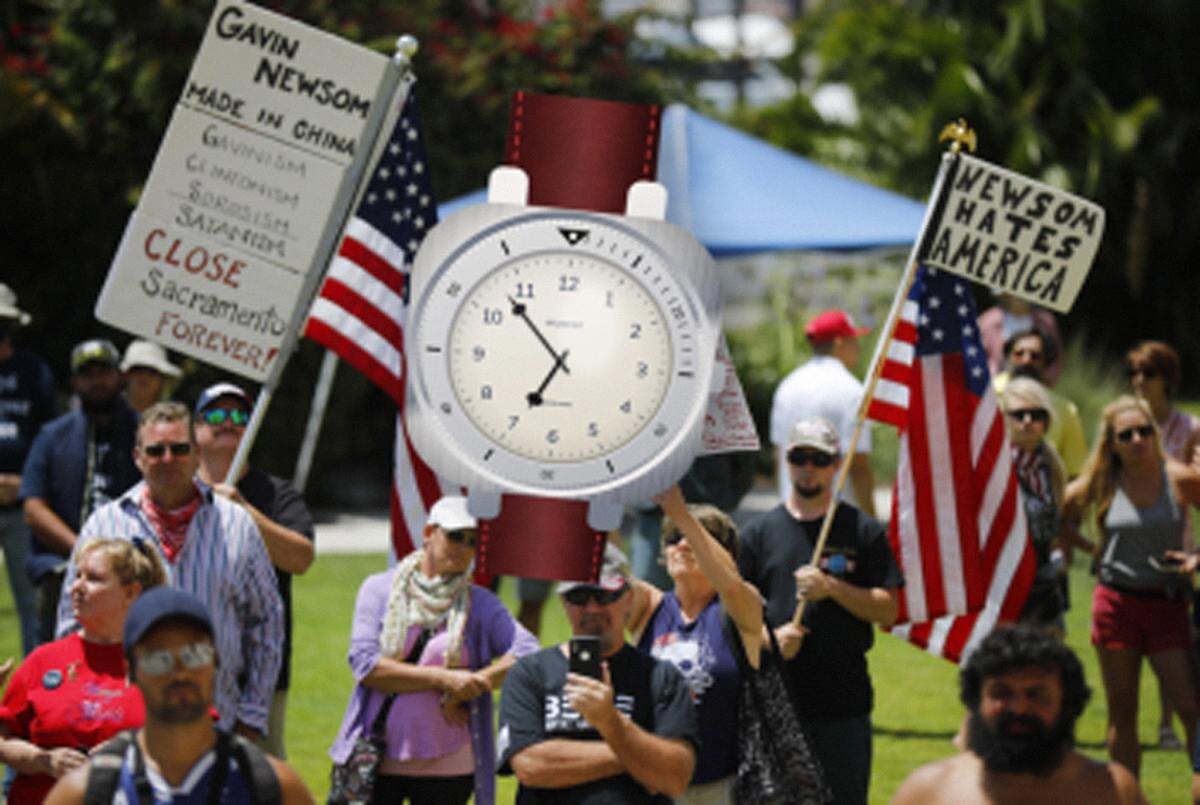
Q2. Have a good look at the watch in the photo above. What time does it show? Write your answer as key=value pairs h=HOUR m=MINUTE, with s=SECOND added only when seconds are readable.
h=6 m=53
